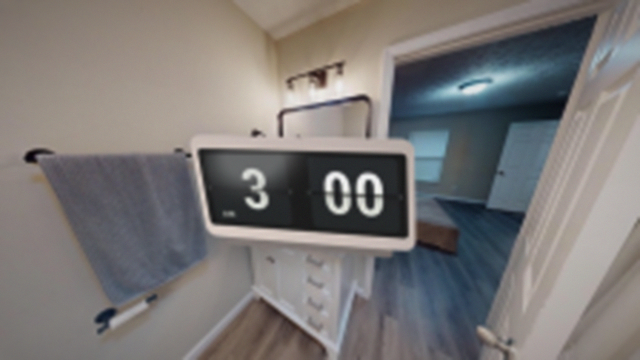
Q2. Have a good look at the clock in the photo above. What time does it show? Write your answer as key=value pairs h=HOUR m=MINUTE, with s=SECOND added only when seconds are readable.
h=3 m=0
